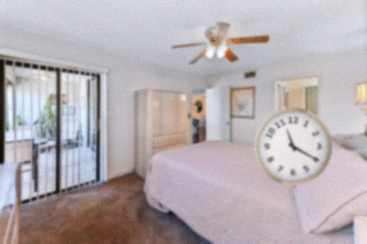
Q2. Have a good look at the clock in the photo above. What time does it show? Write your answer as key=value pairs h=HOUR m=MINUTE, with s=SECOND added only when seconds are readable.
h=11 m=20
